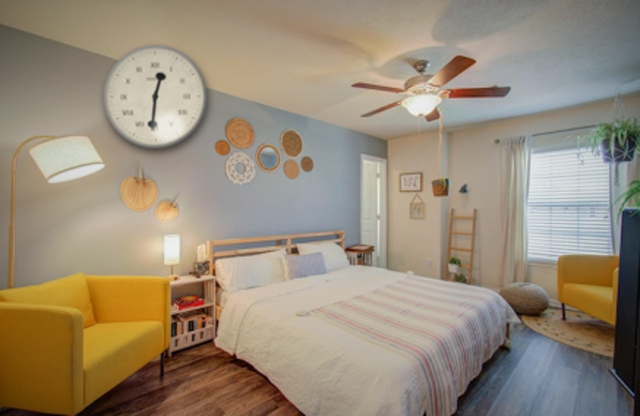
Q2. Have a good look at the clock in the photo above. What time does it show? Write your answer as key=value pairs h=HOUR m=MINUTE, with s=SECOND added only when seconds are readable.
h=12 m=31
